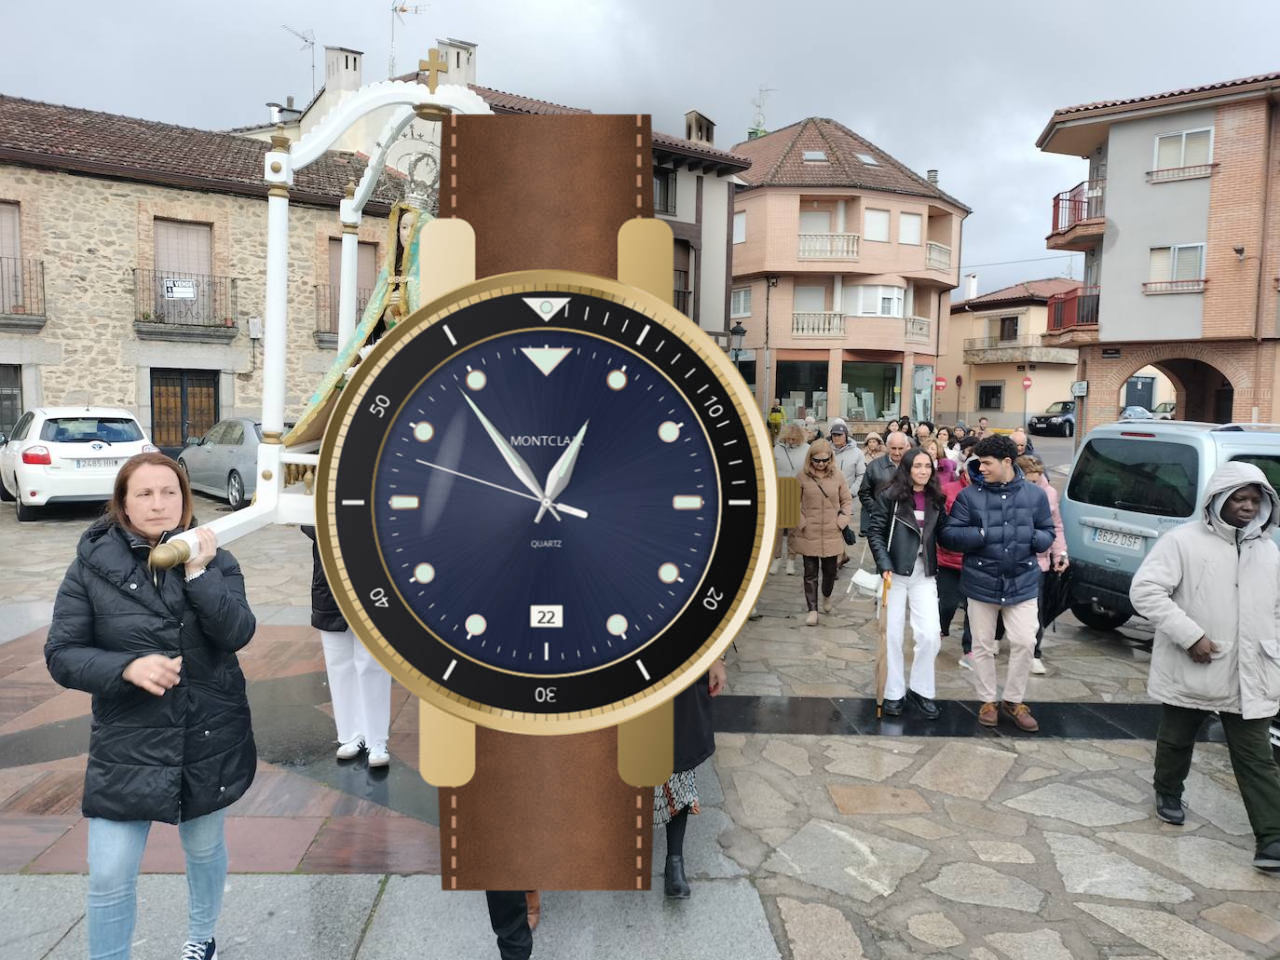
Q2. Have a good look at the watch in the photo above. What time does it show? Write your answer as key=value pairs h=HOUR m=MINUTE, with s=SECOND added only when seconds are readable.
h=12 m=53 s=48
